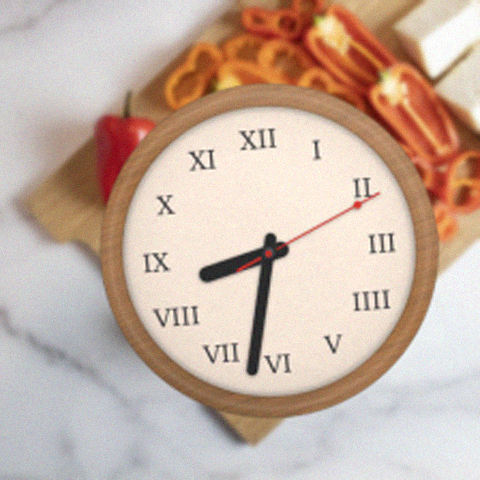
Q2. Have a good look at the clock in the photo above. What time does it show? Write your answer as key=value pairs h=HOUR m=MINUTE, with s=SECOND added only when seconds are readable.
h=8 m=32 s=11
